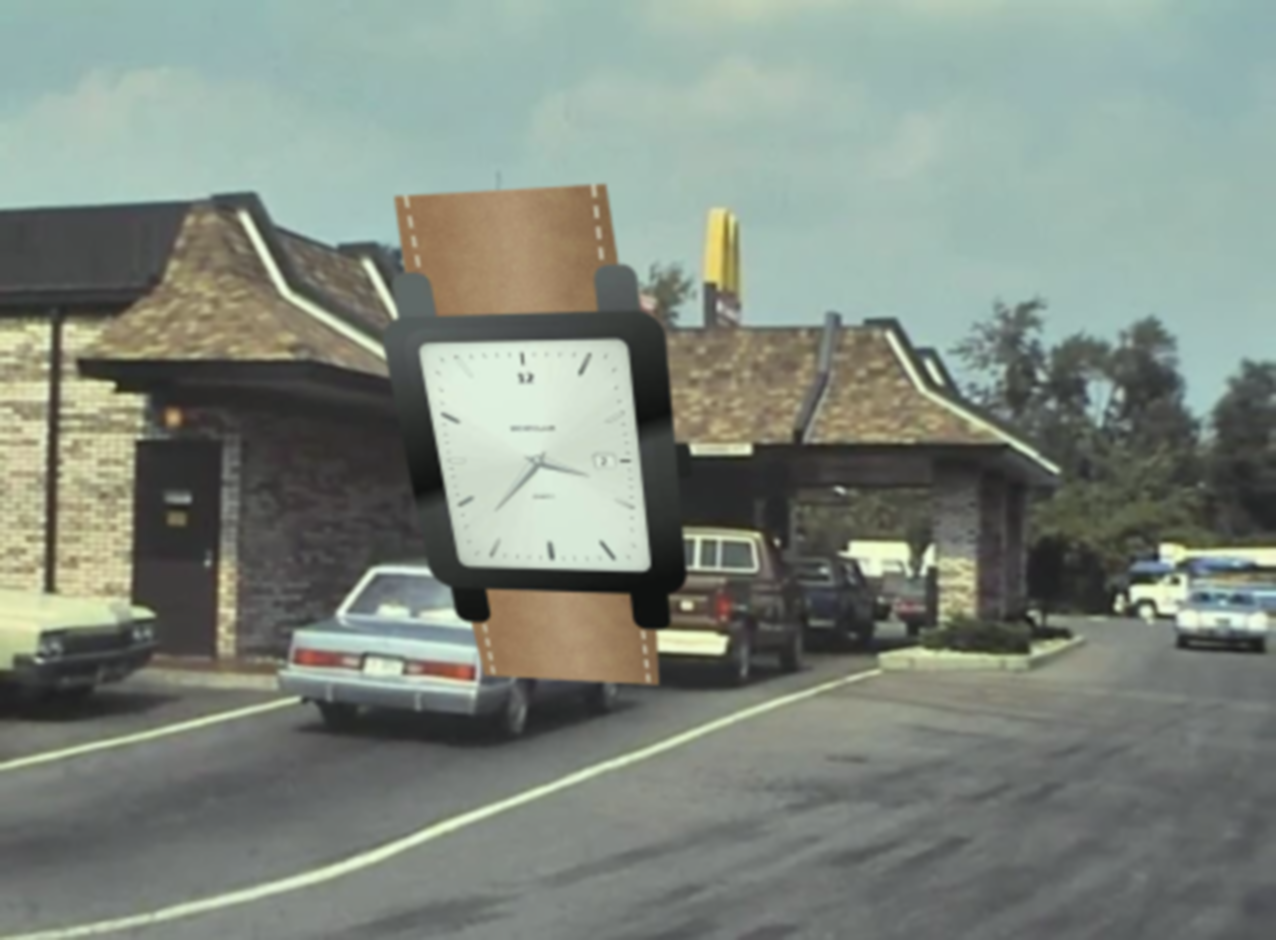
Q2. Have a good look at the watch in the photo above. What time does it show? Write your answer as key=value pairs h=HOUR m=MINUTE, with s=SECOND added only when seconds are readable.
h=3 m=37
